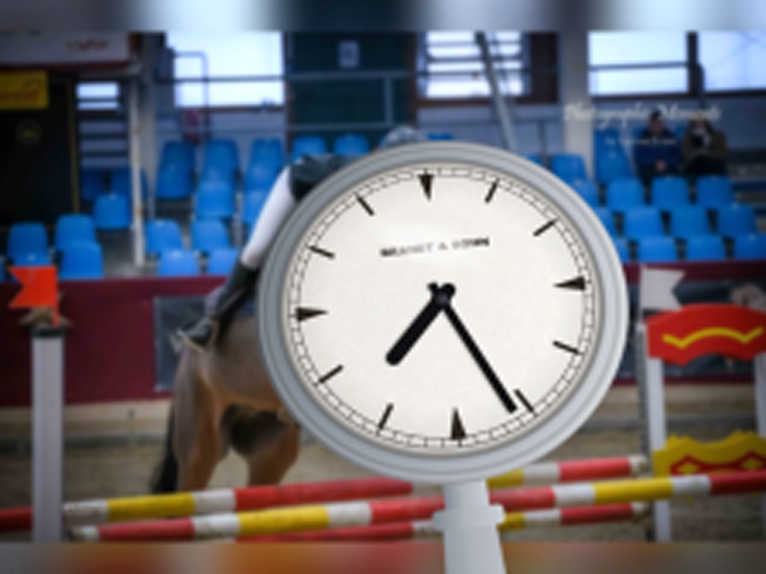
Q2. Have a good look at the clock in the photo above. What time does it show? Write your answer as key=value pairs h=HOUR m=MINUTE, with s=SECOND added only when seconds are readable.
h=7 m=26
